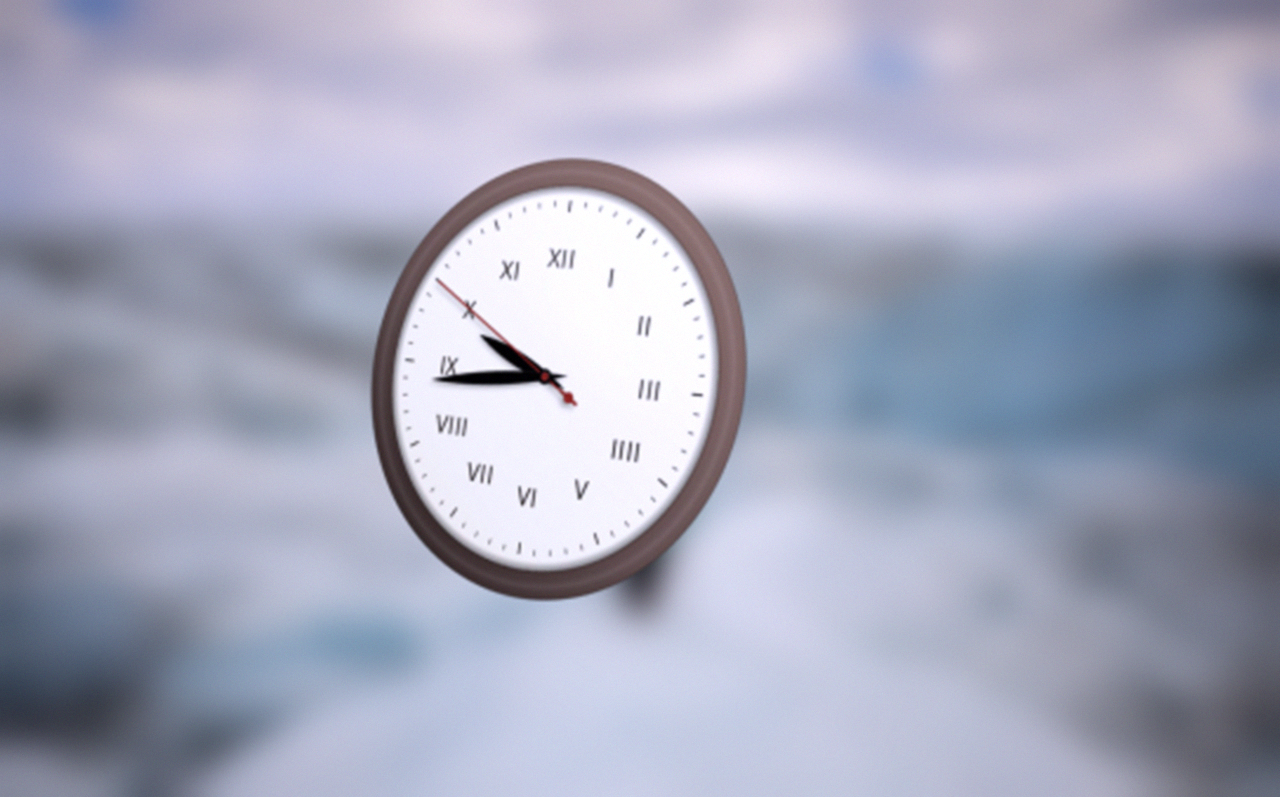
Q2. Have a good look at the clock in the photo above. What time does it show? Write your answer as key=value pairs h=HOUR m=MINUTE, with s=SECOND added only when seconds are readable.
h=9 m=43 s=50
